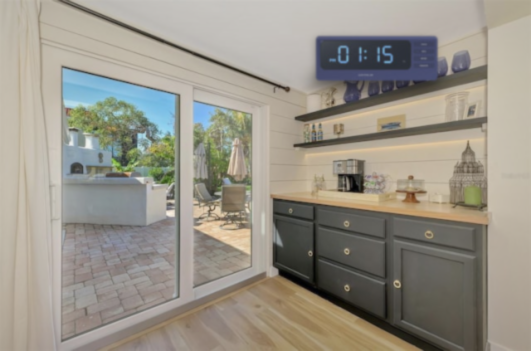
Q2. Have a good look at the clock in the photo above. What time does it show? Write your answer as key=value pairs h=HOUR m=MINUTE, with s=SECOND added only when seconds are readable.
h=1 m=15
